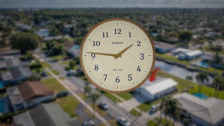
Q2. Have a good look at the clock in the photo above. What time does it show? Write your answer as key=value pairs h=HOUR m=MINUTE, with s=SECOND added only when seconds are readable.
h=1 m=46
